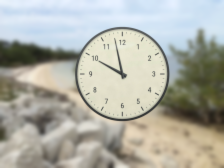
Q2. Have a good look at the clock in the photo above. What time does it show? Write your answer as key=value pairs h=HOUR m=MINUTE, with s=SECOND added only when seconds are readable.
h=9 m=58
